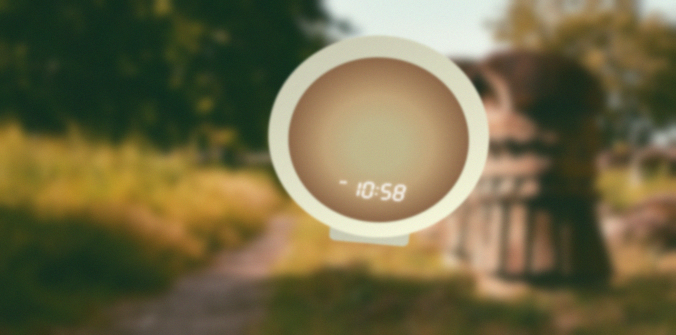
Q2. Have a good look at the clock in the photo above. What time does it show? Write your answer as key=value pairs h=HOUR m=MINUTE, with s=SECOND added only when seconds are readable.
h=10 m=58
